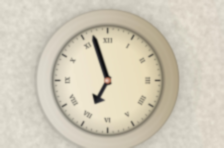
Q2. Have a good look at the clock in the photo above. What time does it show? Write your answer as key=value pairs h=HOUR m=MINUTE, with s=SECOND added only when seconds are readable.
h=6 m=57
